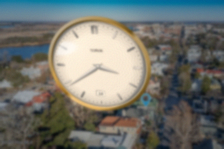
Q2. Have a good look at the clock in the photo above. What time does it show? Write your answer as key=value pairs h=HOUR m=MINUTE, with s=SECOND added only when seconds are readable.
h=3 m=39
